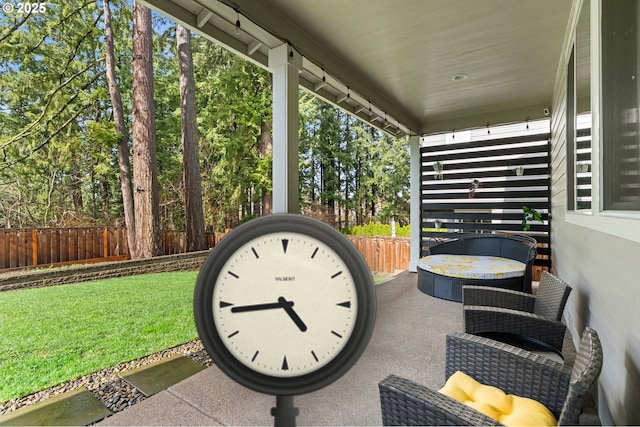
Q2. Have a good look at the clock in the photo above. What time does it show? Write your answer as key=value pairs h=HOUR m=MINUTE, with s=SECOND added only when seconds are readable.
h=4 m=44
